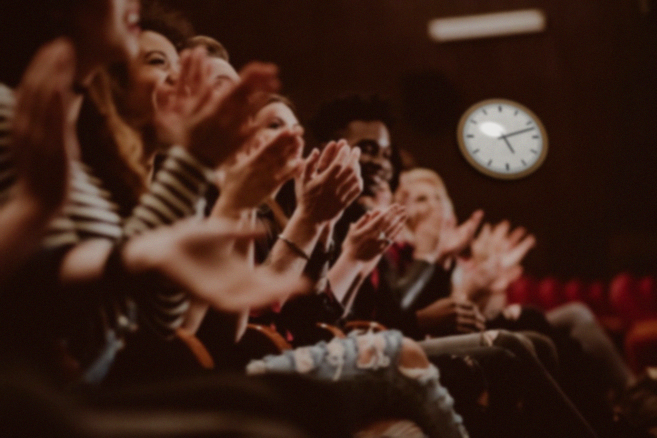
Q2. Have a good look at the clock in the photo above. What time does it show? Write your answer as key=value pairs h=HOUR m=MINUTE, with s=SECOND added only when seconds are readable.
h=5 m=12
